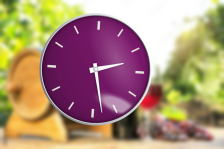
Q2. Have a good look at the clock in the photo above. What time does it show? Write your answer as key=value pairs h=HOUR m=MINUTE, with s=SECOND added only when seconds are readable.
h=2 m=28
